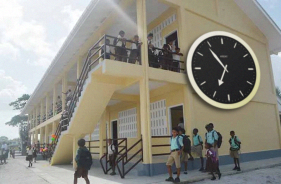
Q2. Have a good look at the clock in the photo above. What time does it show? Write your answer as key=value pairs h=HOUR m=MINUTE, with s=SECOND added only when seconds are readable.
h=6 m=54
